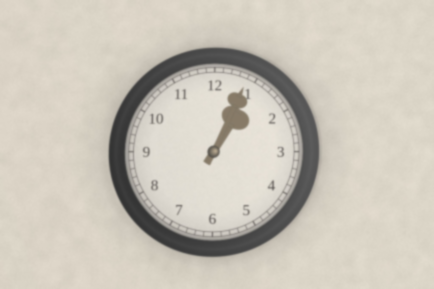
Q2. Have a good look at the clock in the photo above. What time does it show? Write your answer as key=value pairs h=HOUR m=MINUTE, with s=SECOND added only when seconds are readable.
h=1 m=4
